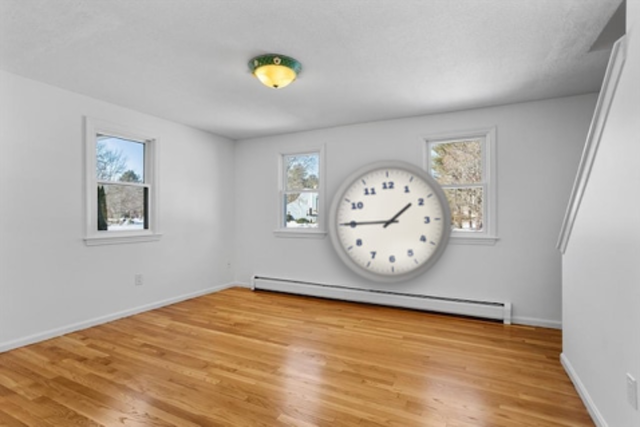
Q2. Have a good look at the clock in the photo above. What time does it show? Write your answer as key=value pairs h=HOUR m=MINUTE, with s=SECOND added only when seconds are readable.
h=1 m=45
